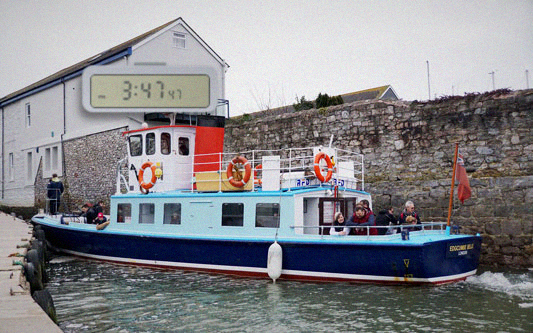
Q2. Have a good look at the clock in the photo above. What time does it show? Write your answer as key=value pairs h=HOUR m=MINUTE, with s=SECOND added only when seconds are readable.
h=3 m=47 s=47
